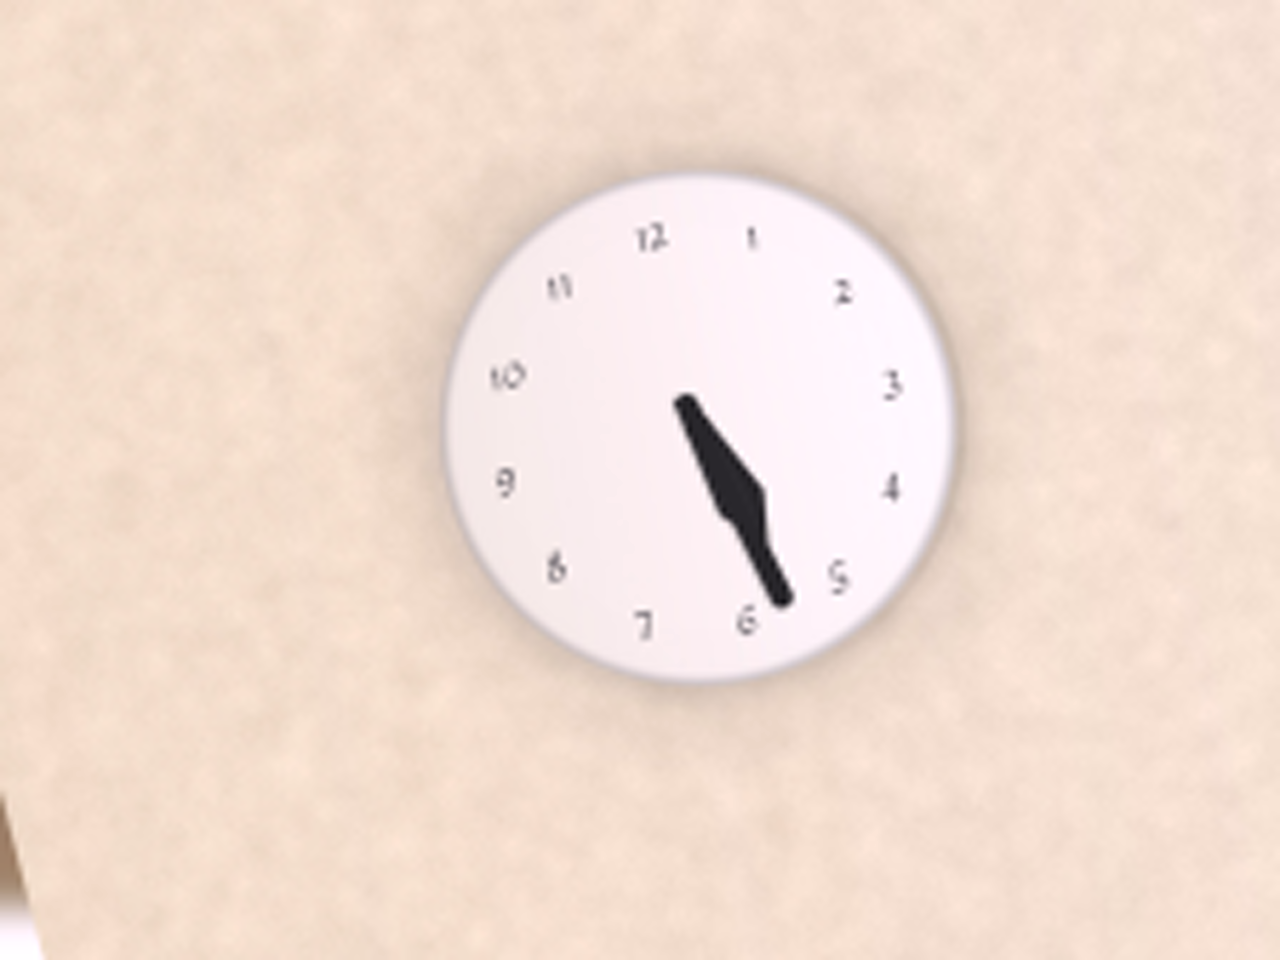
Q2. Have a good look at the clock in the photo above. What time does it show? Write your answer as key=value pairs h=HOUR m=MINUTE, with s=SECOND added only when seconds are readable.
h=5 m=28
